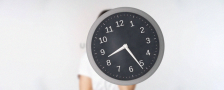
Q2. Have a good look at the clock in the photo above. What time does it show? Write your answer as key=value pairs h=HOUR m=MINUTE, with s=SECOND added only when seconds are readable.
h=8 m=26
